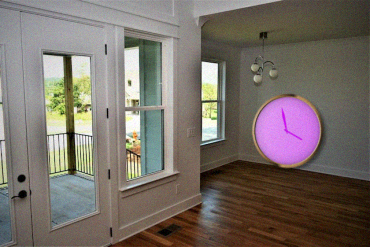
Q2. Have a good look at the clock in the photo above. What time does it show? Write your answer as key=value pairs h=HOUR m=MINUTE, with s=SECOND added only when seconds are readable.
h=3 m=58
